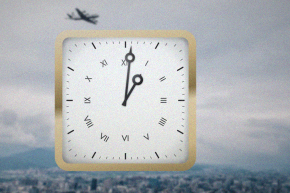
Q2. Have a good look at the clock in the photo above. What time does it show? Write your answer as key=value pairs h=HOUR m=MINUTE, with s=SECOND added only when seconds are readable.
h=1 m=1
